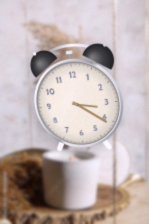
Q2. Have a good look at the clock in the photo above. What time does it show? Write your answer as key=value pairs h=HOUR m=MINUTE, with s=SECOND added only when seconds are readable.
h=3 m=21
